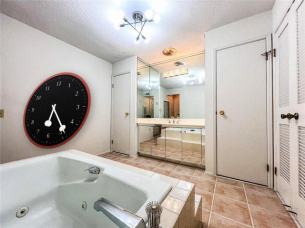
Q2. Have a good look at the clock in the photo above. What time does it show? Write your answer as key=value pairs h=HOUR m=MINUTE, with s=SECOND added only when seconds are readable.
h=6 m=24
